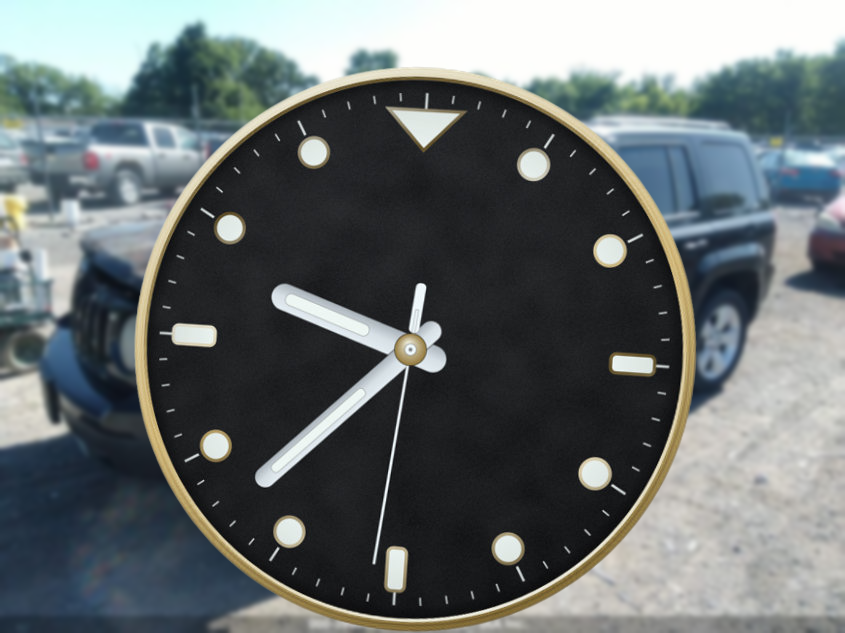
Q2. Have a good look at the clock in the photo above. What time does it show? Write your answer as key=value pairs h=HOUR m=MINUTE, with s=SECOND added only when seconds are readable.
h=9 m=37 s=31
